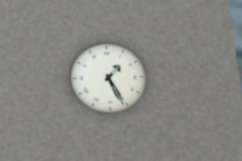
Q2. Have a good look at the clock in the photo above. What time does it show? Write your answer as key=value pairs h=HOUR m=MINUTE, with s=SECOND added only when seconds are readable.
h=1 m=26
